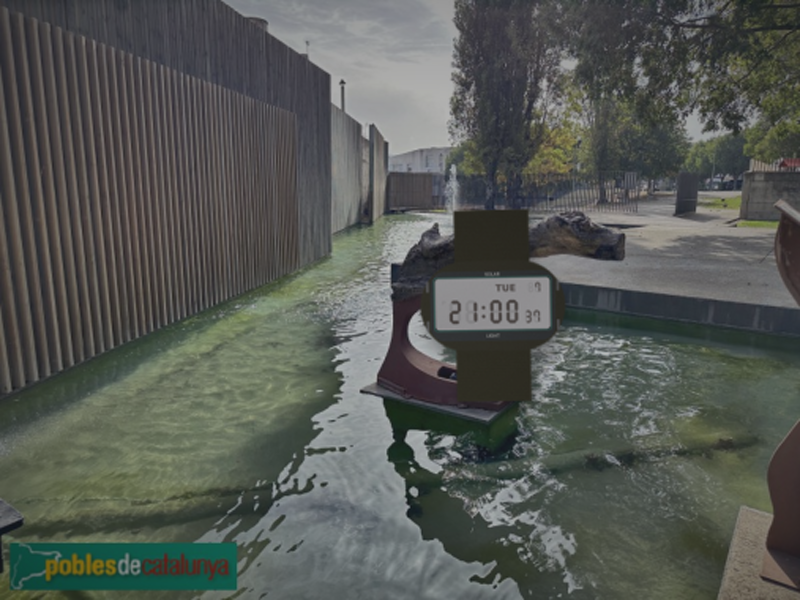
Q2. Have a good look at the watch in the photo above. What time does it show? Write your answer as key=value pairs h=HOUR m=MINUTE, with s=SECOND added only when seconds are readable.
h=21 m=0 s=37
